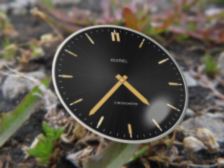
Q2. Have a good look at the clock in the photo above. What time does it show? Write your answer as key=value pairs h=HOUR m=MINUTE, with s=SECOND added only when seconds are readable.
h=4 m=37
